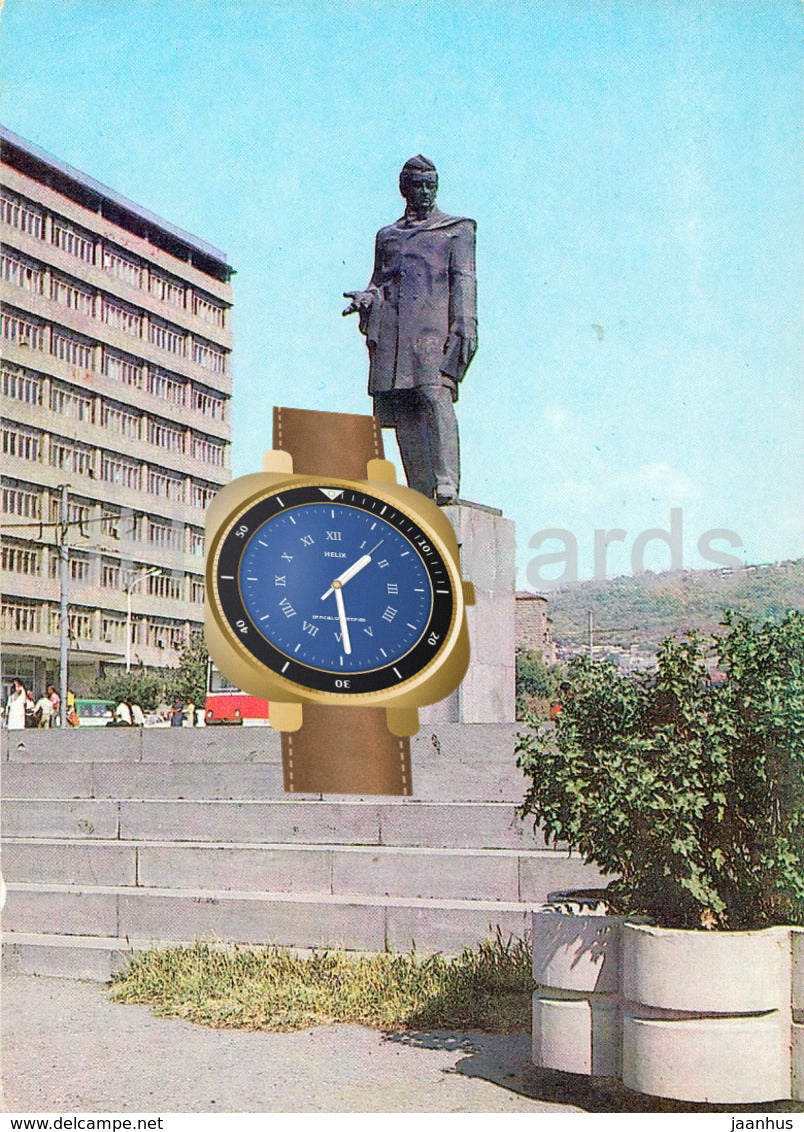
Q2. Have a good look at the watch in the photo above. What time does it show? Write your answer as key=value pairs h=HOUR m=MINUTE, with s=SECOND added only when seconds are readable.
h=1 m=29 s=7
